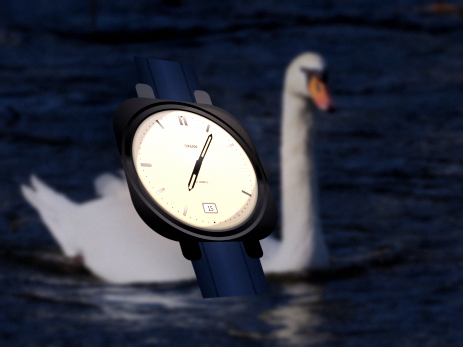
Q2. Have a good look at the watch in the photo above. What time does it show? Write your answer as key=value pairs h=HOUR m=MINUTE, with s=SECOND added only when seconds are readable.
h=7 m=6
